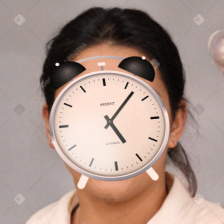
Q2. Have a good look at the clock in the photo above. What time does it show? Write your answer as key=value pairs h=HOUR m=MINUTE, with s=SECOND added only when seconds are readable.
h=5 m=7
